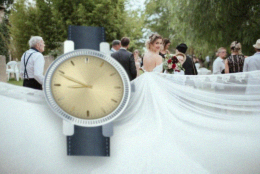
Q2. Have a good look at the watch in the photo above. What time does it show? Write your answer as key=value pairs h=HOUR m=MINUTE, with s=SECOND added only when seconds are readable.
h=8 m=49
